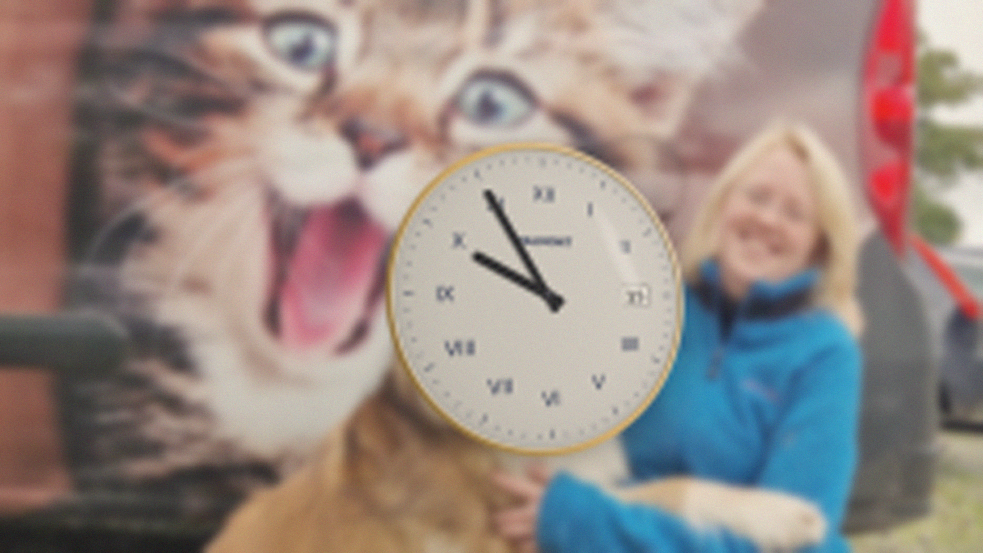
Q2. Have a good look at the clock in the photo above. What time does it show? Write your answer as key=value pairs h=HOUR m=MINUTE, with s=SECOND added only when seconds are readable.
h=9 m=55
